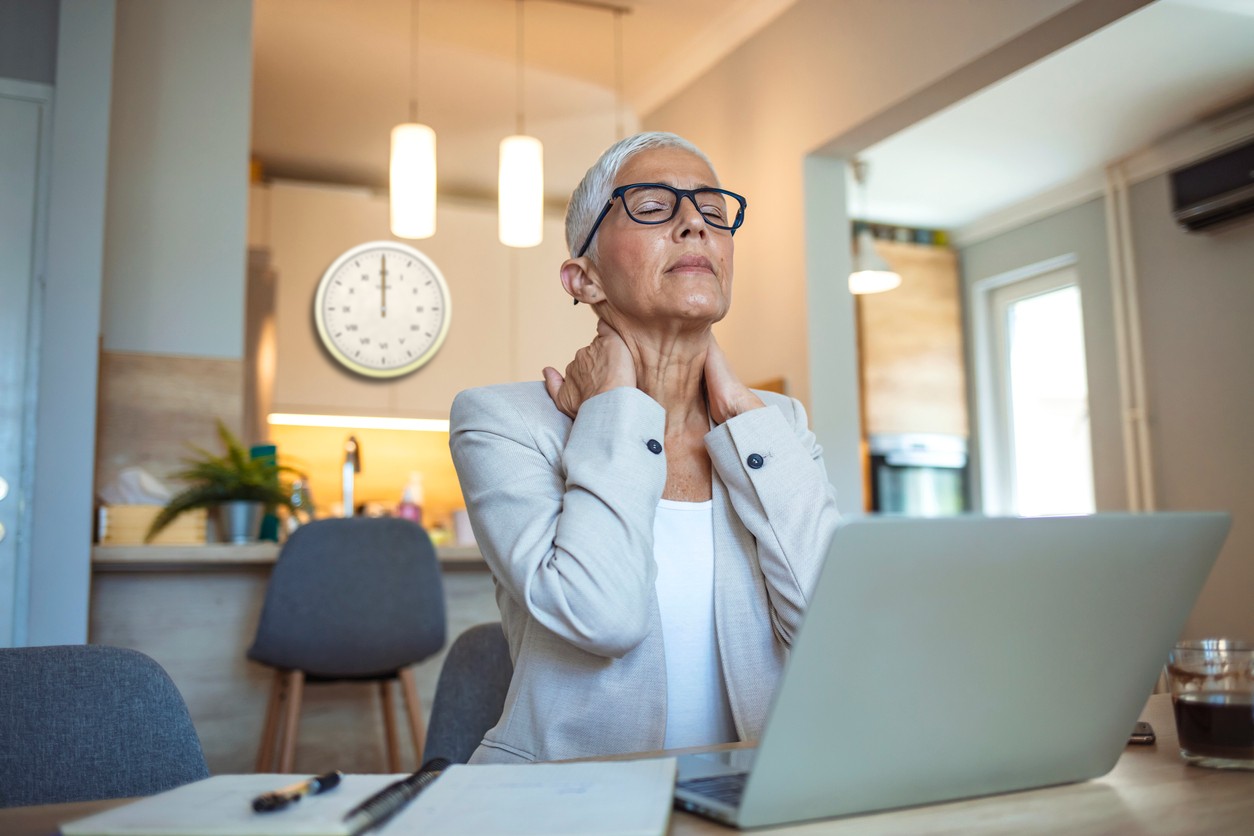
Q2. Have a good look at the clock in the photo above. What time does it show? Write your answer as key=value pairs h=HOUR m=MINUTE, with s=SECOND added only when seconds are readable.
h=12 m=0
